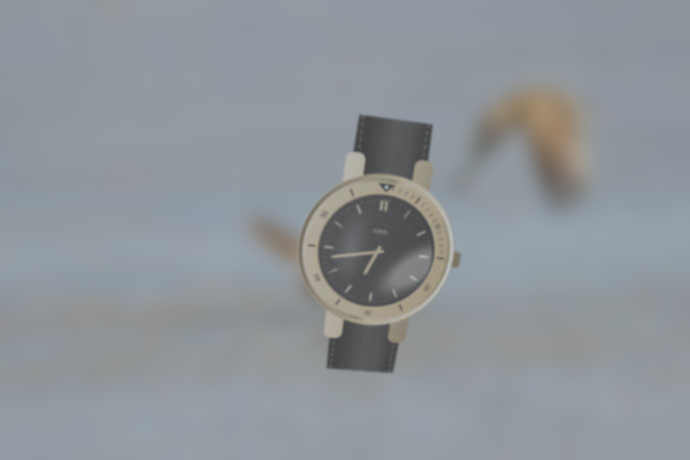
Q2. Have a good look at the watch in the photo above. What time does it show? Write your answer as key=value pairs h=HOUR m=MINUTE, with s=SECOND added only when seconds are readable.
h=6 m=43
